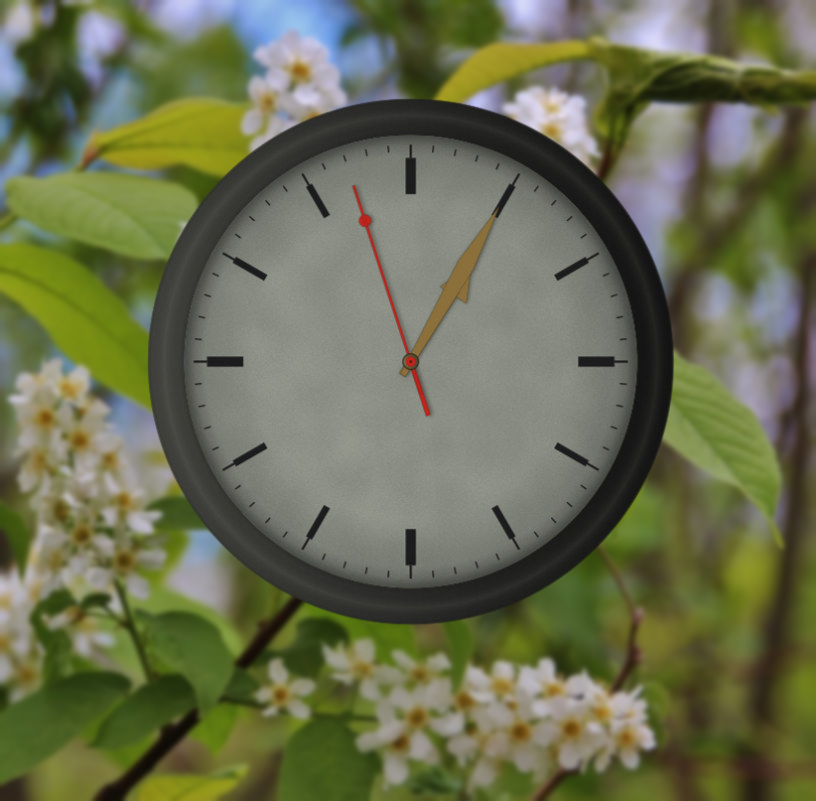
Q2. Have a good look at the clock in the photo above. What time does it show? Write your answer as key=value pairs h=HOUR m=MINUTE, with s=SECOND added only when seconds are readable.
h=1 m=4 s=57
